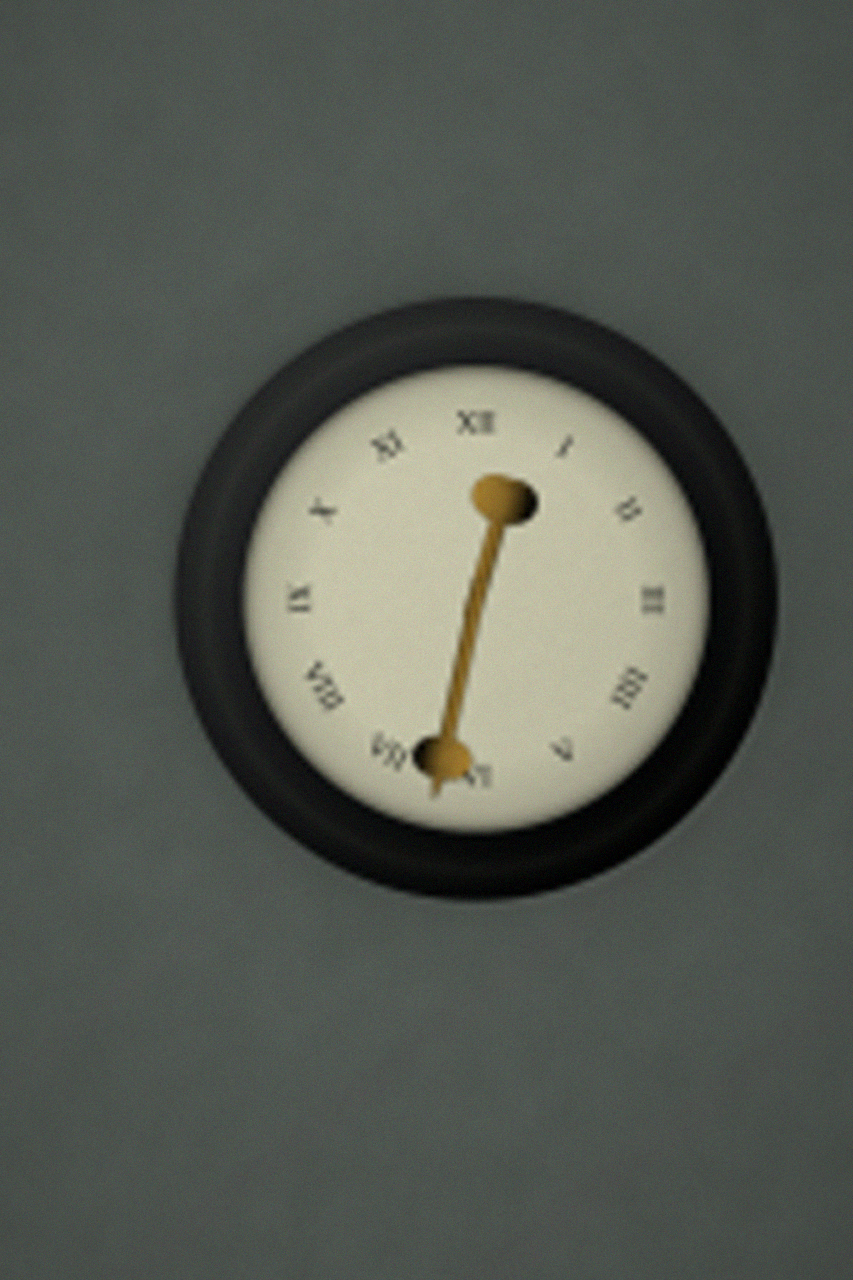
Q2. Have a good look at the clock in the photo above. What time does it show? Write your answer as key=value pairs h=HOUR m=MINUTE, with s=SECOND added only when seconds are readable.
h=12 m=32
